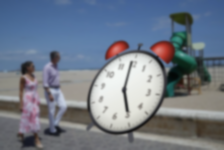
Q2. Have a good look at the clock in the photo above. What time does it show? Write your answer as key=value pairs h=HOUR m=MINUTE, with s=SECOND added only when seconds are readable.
h=4 m=59
